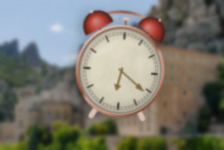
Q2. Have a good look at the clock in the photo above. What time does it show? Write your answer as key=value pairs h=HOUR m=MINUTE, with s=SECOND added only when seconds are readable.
h=6 m=21
